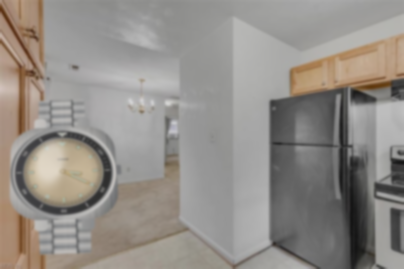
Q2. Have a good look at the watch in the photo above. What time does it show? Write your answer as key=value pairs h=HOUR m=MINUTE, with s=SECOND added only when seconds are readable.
h=3 m=20
